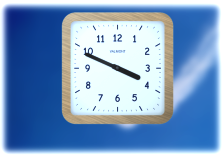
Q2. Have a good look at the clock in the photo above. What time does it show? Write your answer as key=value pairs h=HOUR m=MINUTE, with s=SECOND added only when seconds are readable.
h=3 m=49
